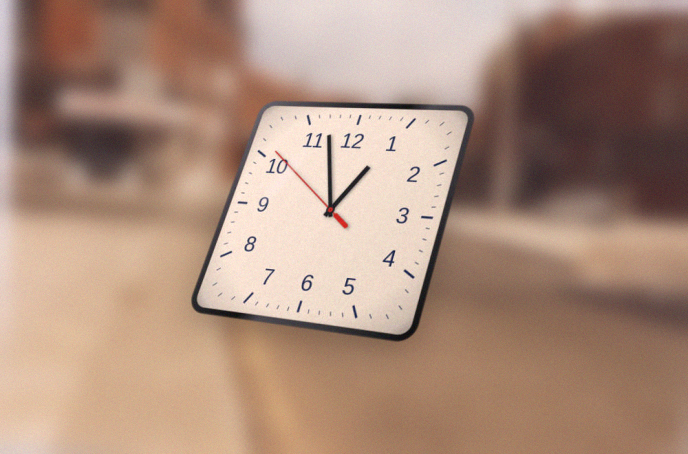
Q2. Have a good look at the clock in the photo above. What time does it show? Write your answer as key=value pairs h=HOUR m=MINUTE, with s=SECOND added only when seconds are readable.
h=12 m=56 s=51
